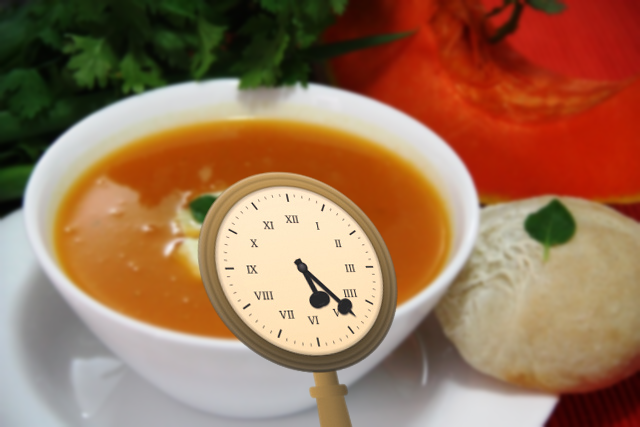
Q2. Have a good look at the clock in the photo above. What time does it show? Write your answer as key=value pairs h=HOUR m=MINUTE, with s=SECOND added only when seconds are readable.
h=5 m=23
